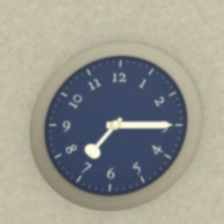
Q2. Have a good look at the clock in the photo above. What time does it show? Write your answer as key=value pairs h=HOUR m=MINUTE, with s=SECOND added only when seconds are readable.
h=7 m=15
